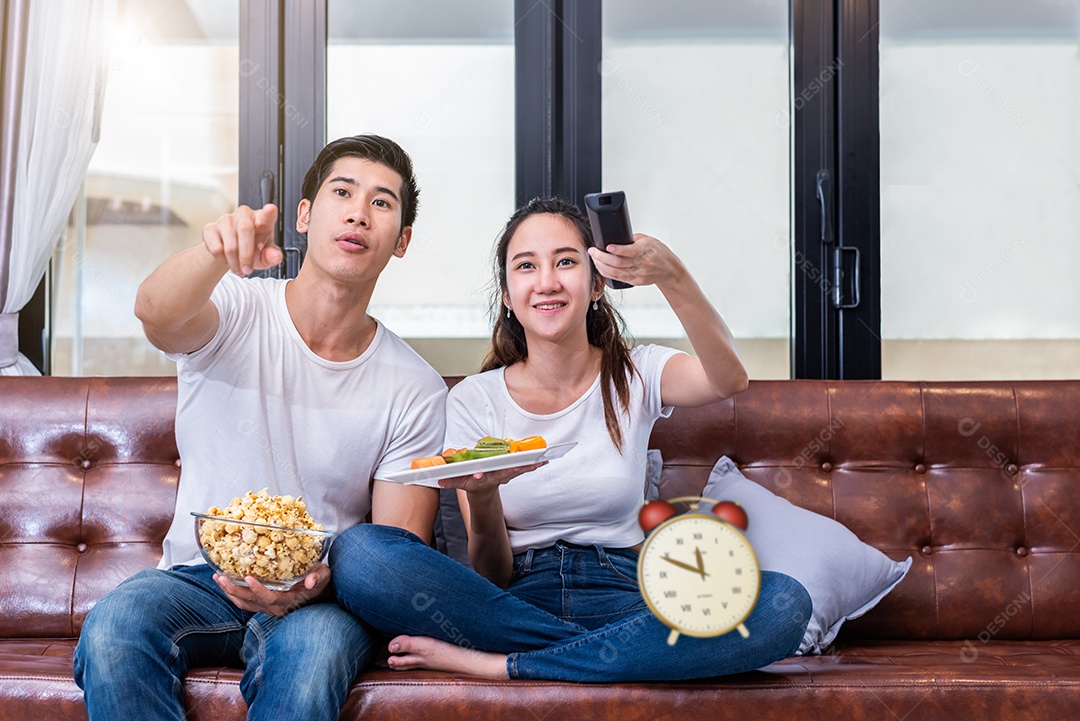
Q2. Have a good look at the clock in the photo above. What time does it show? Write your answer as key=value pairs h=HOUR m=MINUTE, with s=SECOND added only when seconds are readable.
h=11 m=49
